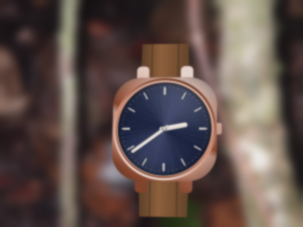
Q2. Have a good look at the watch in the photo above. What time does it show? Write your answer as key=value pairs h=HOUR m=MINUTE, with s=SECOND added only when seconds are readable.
h=2 m=39
